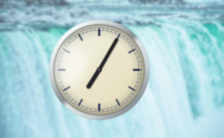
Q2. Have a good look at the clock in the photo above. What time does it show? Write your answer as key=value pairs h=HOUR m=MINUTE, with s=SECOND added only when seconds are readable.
h=7 m=5
